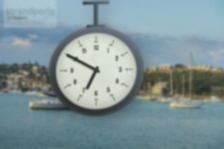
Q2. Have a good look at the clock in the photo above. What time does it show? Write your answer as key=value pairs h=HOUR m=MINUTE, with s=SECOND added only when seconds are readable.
h=6 m=50
